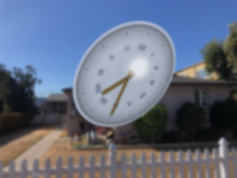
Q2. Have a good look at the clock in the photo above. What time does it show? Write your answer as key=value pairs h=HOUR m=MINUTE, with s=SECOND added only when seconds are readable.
h=7 m=30
